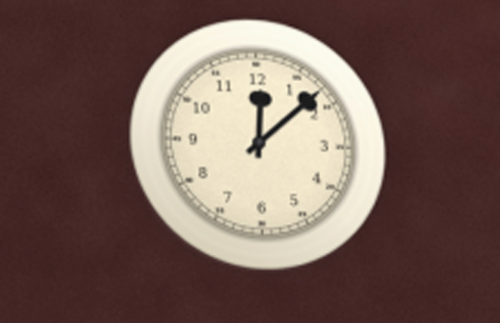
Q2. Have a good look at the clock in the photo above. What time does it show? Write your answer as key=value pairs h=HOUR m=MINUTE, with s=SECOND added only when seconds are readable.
h=12 m=8
